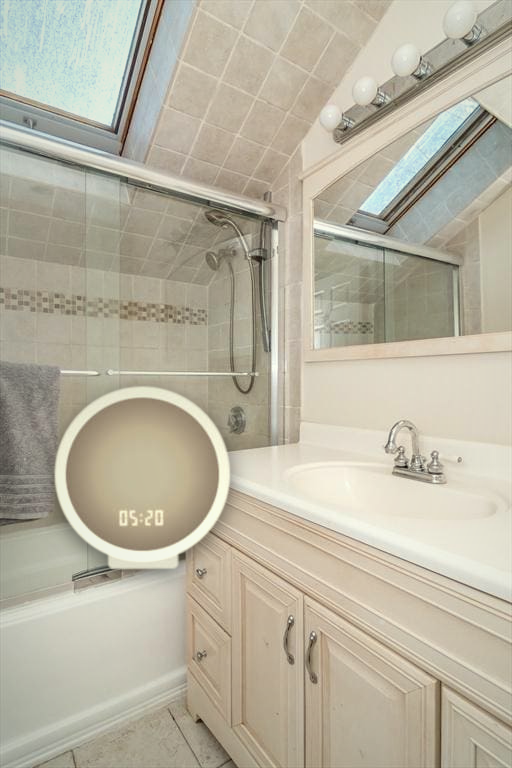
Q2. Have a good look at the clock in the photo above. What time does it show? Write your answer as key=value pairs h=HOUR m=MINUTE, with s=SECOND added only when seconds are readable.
h=5 m=20
